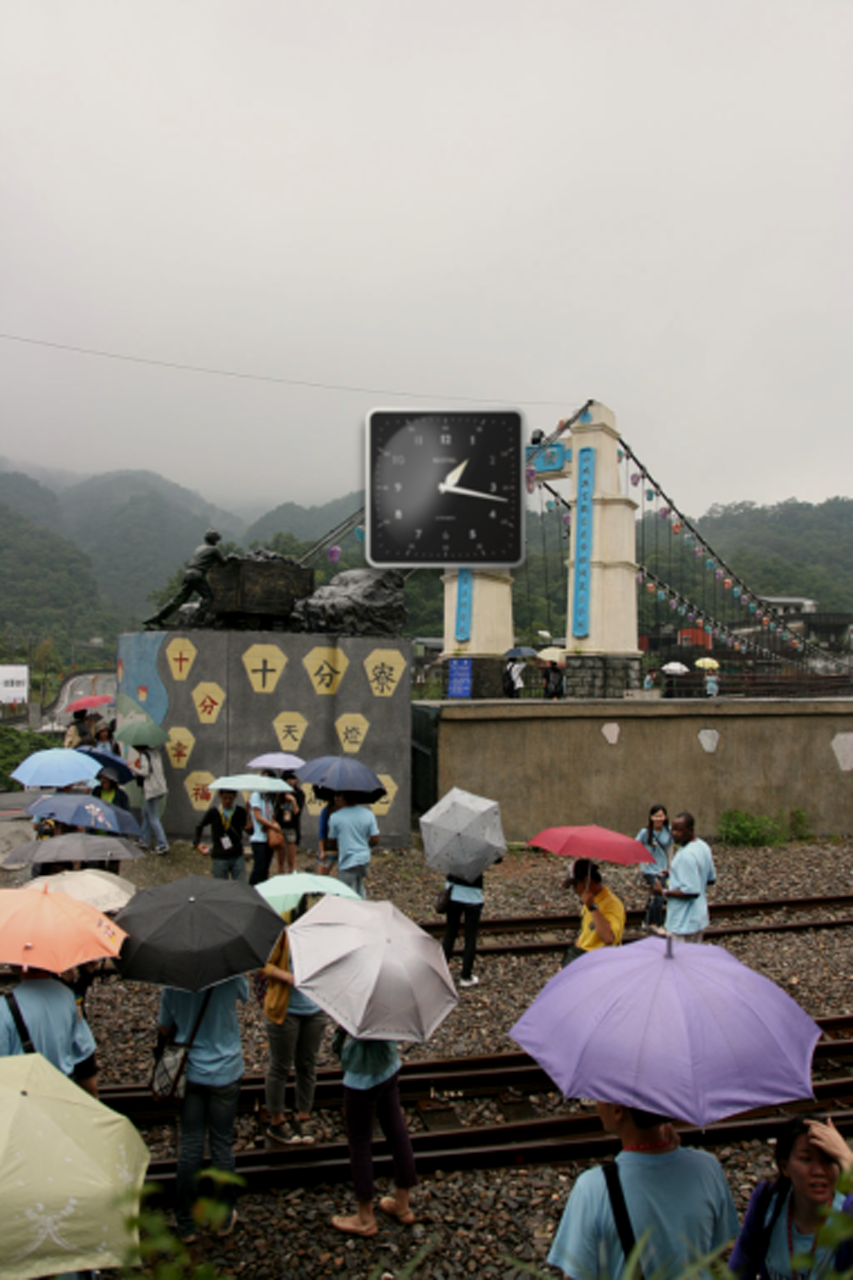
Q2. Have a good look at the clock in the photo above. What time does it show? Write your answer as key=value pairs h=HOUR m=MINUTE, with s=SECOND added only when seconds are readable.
h=1 m=17
